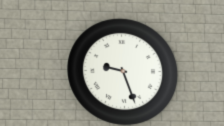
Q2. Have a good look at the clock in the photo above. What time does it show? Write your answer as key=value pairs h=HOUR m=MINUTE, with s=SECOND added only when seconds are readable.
h=9 m=27
